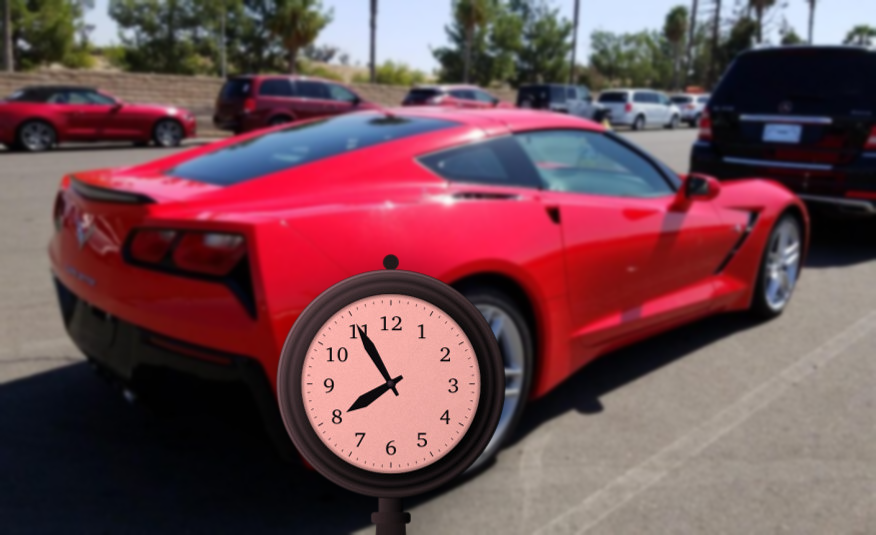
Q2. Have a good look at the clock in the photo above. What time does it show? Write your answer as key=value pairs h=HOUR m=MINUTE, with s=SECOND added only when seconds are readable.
h=7 m=55
